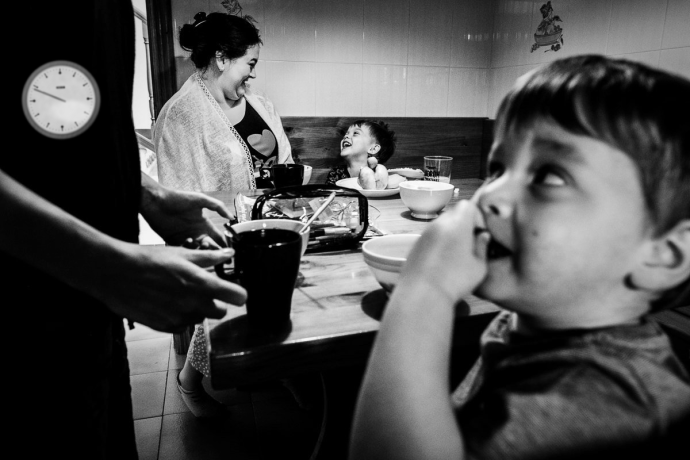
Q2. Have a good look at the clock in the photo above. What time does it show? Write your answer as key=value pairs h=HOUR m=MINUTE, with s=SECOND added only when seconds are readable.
h=9 m=49
